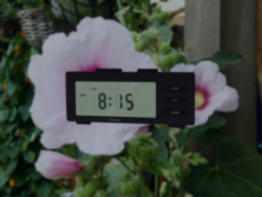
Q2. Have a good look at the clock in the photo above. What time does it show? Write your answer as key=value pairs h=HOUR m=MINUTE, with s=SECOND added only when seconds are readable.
h=8 m=15
